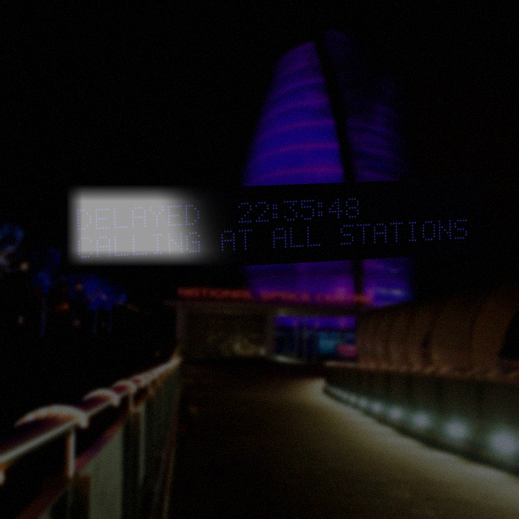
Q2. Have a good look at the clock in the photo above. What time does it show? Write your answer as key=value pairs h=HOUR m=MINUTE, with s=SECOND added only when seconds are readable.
h=22 m=35 s=48
